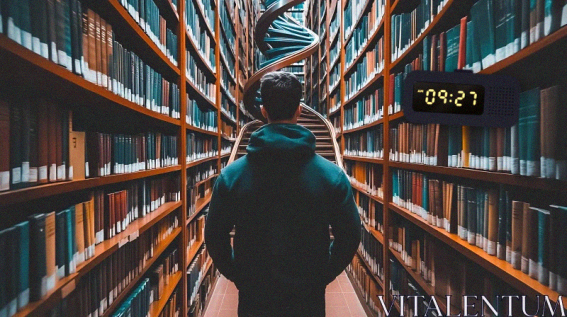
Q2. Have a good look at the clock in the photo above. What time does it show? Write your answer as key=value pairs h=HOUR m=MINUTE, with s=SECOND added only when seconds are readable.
h=9 m=27
